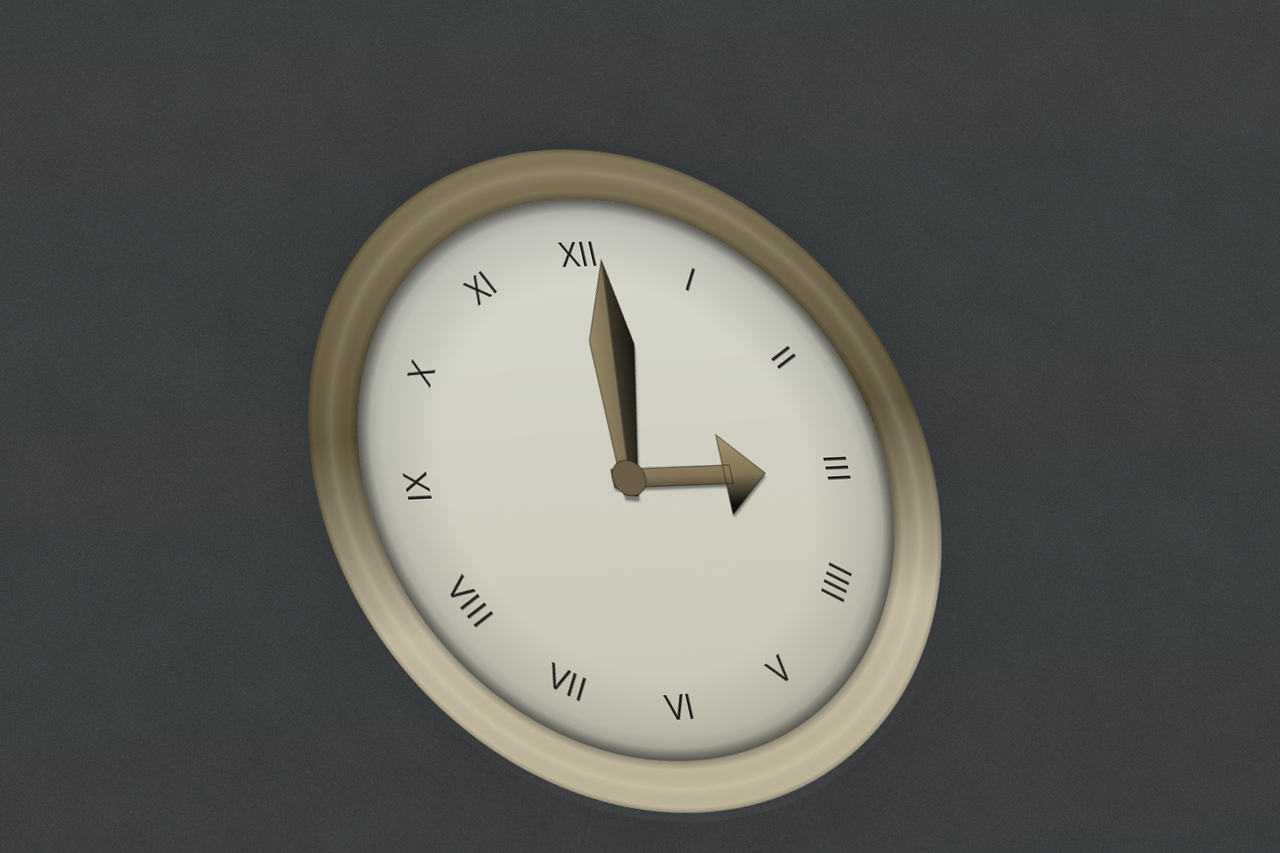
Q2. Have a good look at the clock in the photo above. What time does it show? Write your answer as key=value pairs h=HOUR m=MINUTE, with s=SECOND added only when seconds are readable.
h=3 m=1
